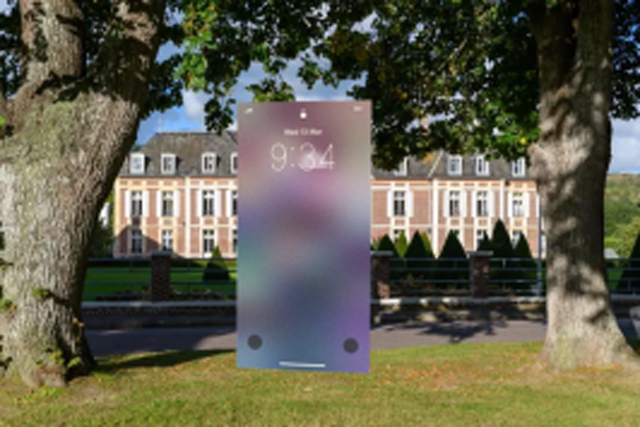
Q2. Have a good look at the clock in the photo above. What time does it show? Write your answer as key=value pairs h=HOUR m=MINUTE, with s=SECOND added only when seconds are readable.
h=9 m=34
